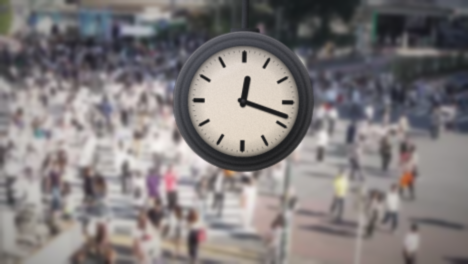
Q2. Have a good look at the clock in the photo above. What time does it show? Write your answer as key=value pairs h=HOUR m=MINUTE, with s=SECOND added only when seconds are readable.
h=12 m=18
